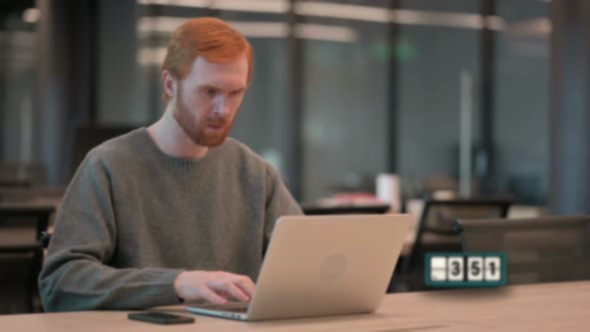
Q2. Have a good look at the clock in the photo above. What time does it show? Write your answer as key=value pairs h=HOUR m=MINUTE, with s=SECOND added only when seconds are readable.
h=3 m=51
